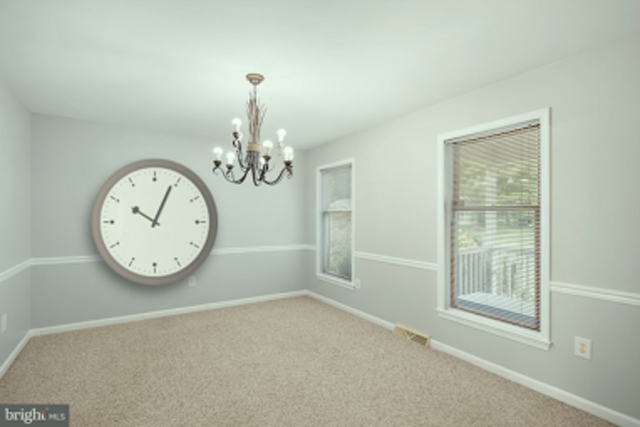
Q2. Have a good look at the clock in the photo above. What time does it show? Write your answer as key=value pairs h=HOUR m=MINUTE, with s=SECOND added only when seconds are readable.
h=10 m=4
